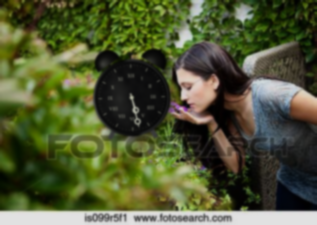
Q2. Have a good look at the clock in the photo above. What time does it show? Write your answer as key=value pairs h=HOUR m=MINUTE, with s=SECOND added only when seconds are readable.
h=5 m=28
